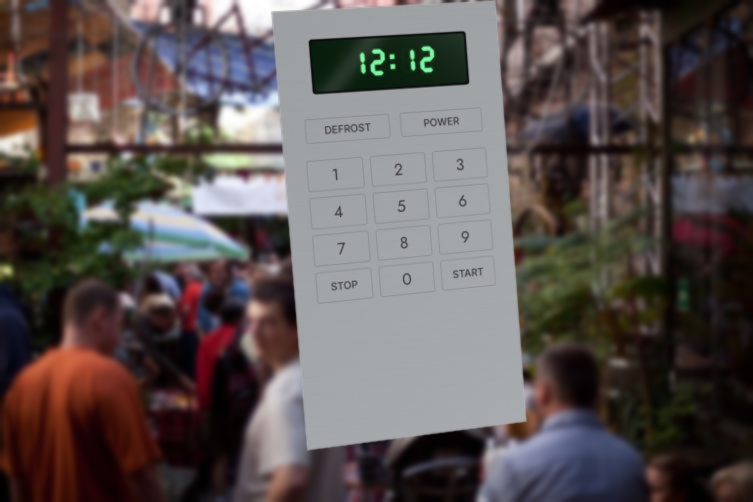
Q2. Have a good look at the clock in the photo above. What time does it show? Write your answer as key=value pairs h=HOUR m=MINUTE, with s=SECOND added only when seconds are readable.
h=12 m=12
